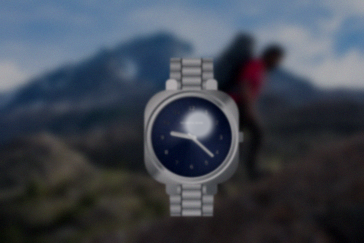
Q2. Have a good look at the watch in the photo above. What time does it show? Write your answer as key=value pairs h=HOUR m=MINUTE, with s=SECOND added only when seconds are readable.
h=9 m=22
